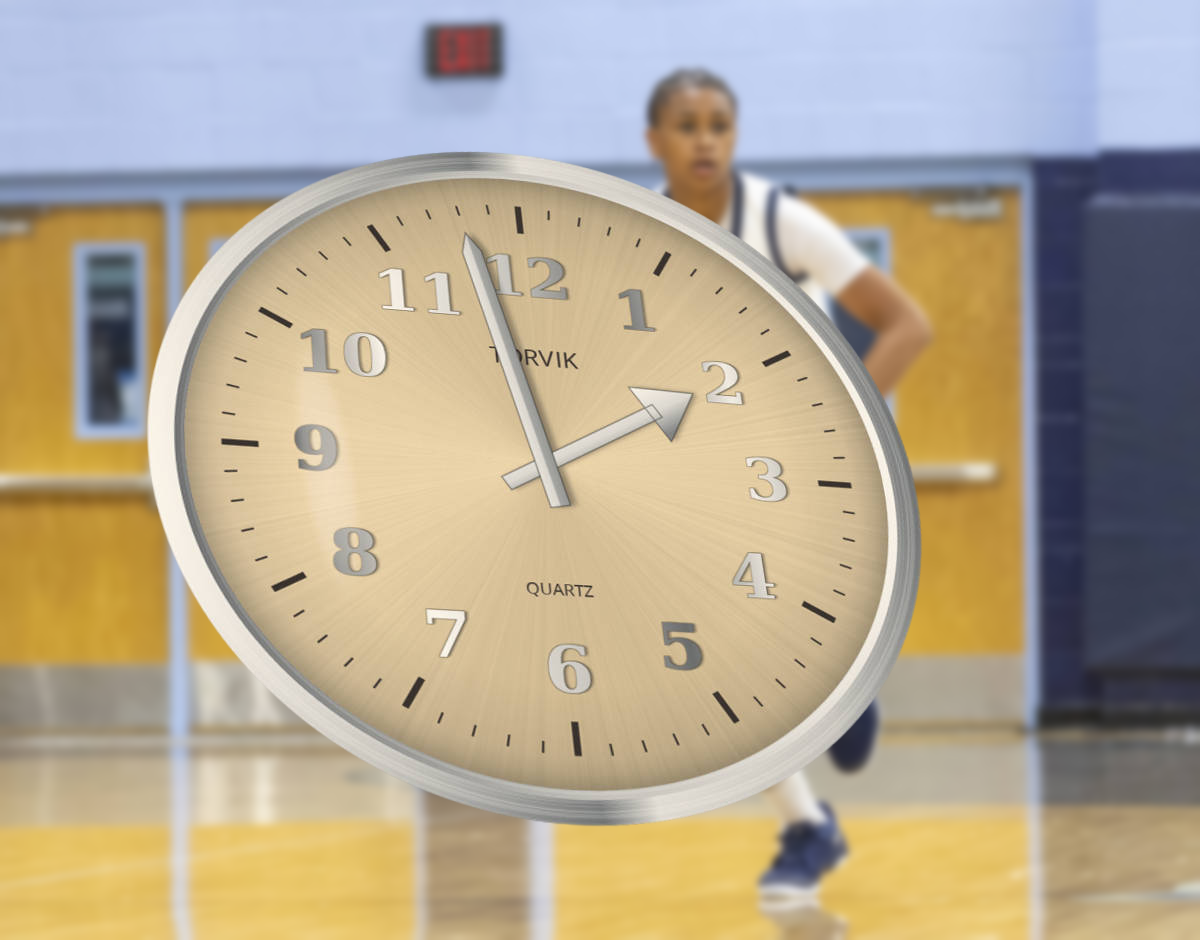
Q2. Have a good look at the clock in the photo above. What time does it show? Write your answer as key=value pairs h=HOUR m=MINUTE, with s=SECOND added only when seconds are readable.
h=1 m=58
